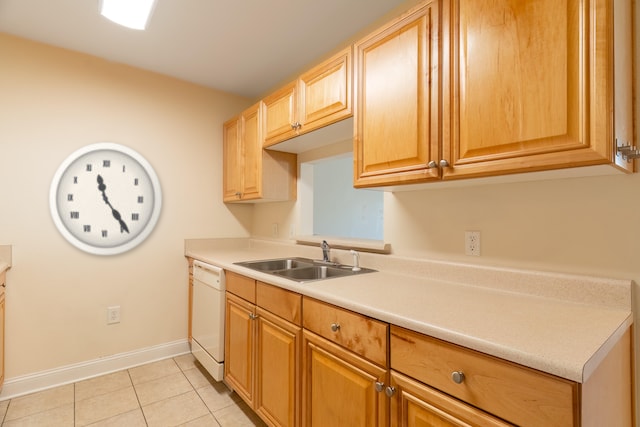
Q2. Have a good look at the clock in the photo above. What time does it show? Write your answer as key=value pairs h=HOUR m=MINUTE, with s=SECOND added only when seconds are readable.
h=11 m=24
